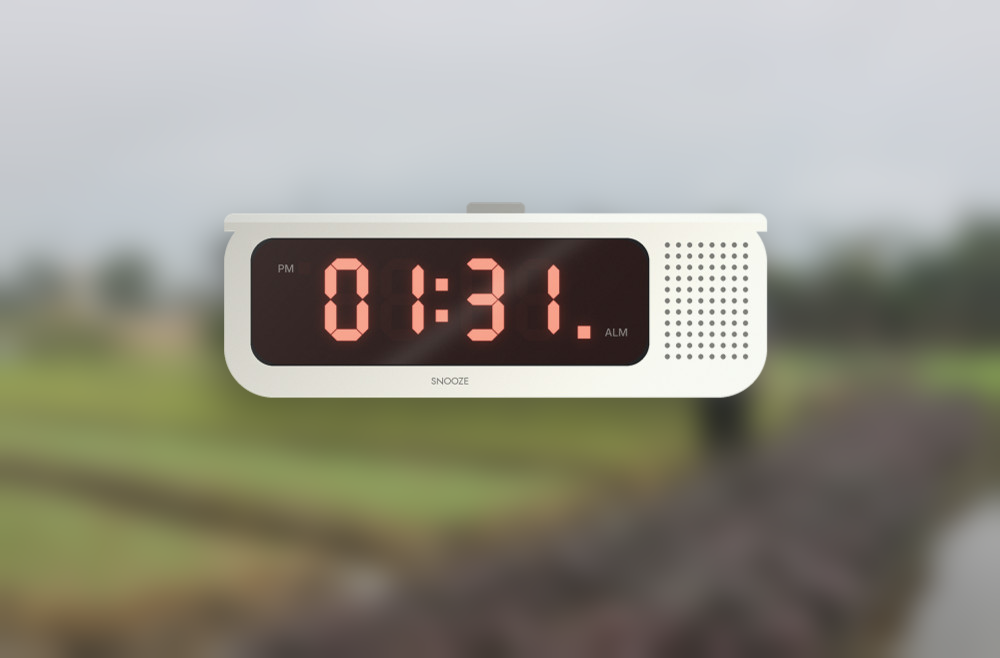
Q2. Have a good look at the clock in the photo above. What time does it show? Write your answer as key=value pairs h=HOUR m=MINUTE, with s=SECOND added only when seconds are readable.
h=1 m=31
